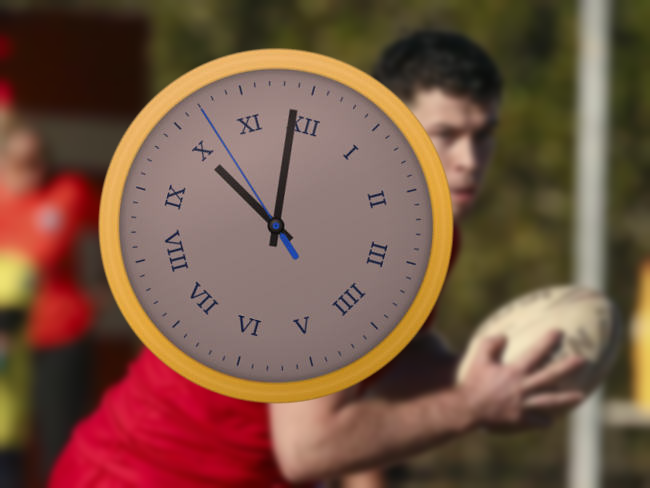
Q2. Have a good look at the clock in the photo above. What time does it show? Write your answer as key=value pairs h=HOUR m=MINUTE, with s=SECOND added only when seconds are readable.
h=9 m=58 s=52
